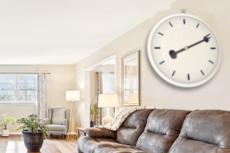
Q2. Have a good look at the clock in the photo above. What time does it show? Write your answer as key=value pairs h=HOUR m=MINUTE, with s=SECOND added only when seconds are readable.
h=8 m=11
